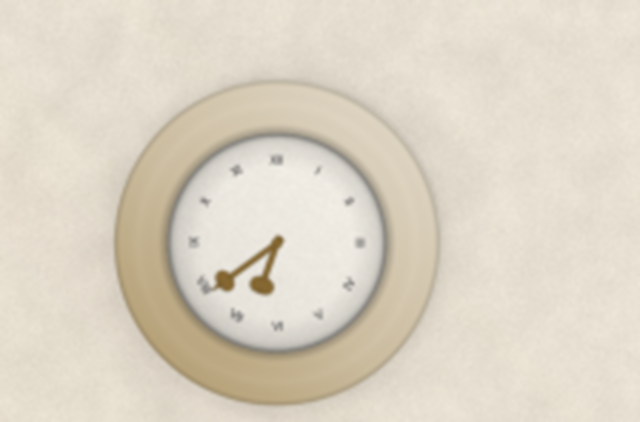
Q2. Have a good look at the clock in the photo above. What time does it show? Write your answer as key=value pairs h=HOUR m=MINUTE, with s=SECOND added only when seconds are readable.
h=6 m=39
